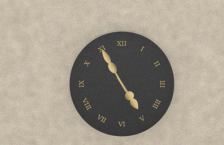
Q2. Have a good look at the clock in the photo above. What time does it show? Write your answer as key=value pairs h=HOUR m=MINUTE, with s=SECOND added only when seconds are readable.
h=4 m=55
